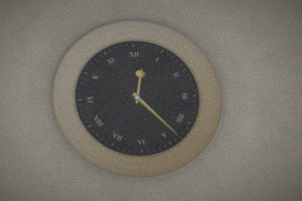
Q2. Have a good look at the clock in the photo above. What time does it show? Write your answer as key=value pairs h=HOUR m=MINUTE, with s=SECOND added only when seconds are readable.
h=12 m=23
